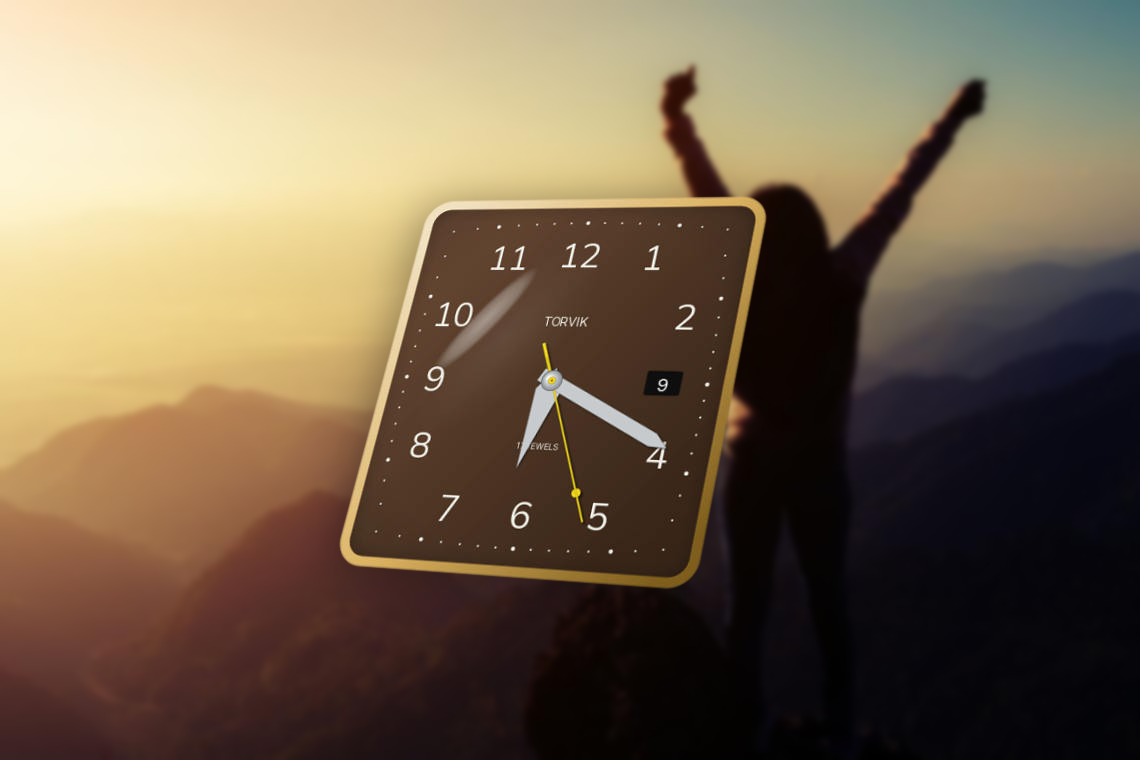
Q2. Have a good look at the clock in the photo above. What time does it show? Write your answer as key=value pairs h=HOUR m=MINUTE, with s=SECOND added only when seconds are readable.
h=6 m=19 s=26
